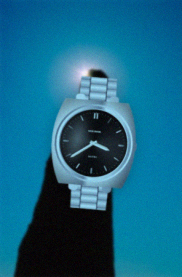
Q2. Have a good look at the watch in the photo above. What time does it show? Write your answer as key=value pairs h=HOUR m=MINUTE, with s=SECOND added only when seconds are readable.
h=3 m=39
